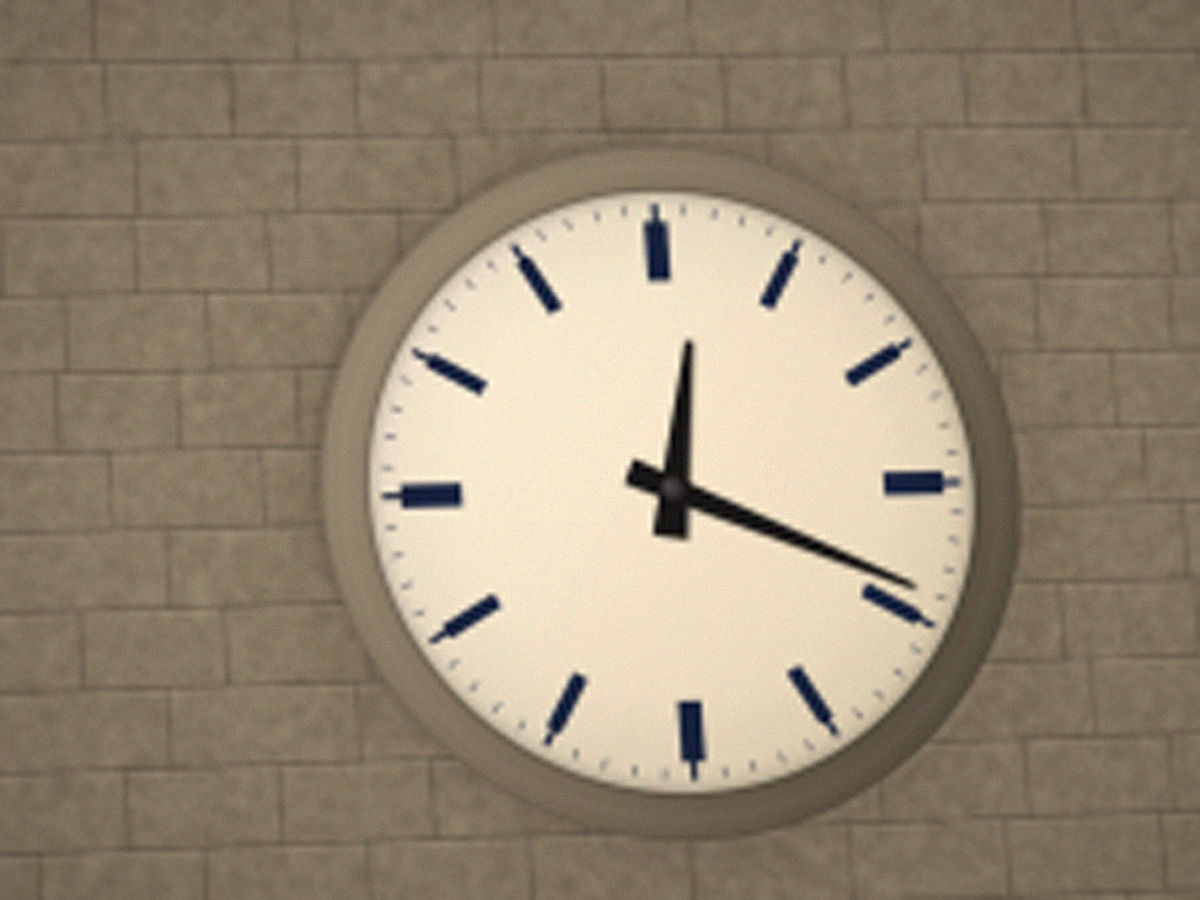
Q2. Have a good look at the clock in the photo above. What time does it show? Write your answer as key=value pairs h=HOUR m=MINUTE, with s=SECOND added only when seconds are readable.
h=12 m=19
